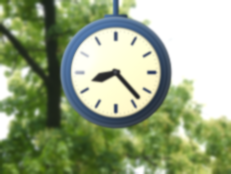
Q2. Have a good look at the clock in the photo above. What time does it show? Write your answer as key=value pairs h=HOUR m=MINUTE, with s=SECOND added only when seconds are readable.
h=8 m=23
